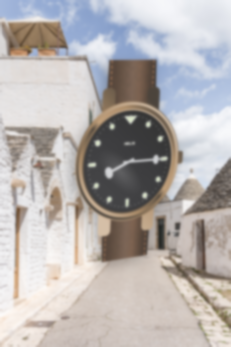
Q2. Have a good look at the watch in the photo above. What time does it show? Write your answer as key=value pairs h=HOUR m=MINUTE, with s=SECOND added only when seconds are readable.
h=8 m=15
